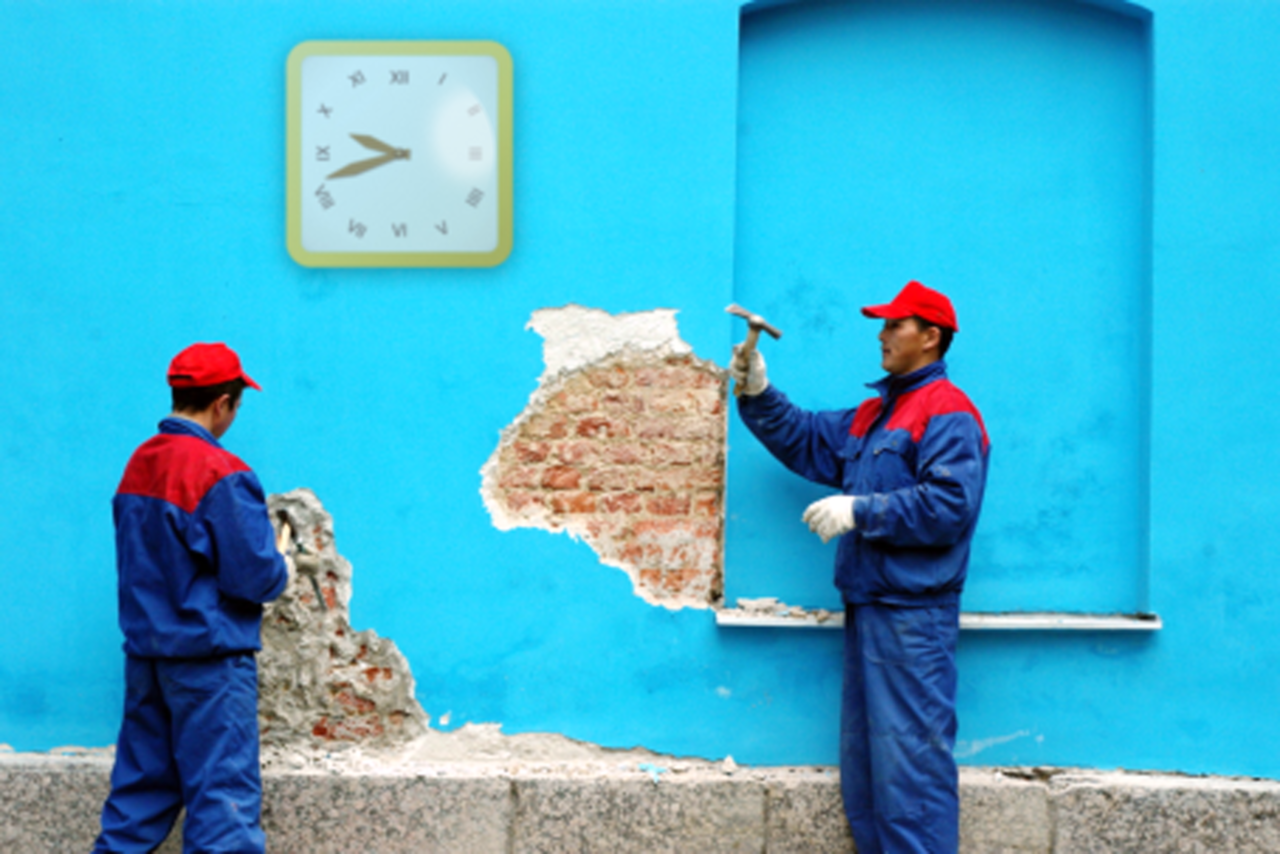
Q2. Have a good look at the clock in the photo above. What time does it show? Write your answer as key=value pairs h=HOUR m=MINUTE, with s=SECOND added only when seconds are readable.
h=9 m=42
